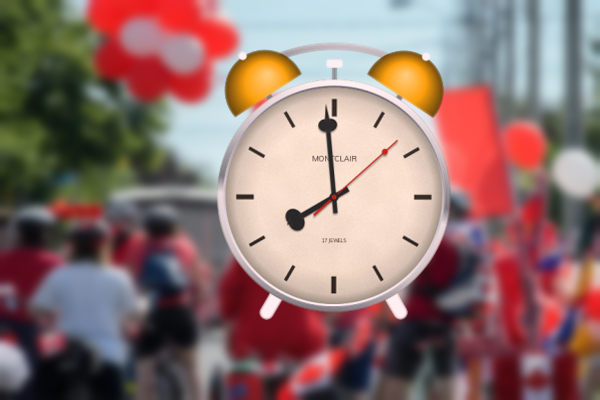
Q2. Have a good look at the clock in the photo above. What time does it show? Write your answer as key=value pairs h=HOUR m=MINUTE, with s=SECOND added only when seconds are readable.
h=7 m=59 s=8
